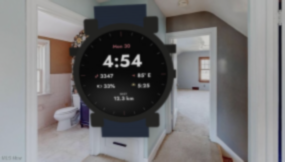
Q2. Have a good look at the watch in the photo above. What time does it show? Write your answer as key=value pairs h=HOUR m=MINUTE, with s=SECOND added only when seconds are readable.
h=4 m=54
